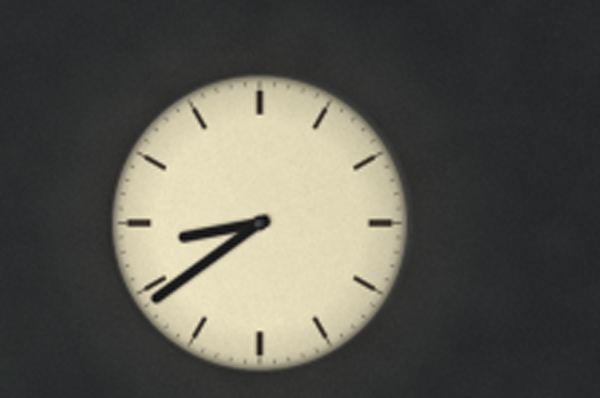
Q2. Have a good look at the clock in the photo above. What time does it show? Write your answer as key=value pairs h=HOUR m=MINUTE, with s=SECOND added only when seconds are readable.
h=8 m=39
